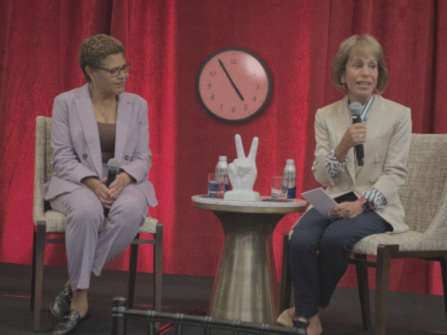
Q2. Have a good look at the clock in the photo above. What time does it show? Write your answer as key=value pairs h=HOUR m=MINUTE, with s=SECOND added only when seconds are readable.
h=4 m=55
